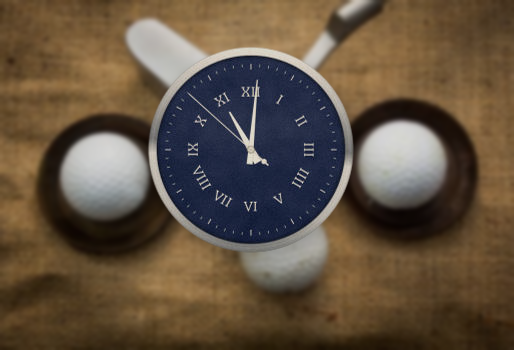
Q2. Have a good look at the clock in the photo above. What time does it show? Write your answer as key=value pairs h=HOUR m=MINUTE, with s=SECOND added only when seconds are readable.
h=11 m=0 s=52
